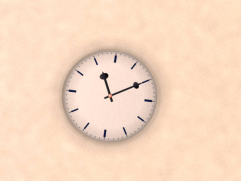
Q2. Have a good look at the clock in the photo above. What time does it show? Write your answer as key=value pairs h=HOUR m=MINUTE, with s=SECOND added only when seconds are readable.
h=11 m=10
